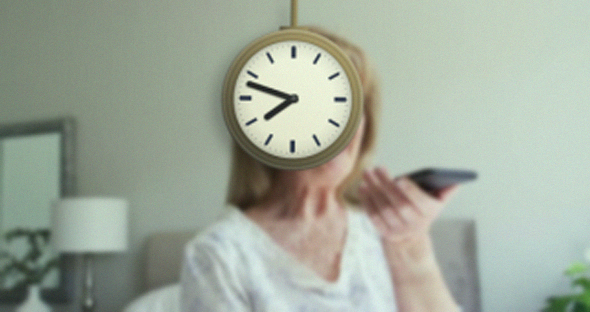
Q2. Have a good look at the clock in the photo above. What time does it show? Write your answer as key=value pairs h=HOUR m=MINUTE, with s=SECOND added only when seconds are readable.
h=7 m=48
